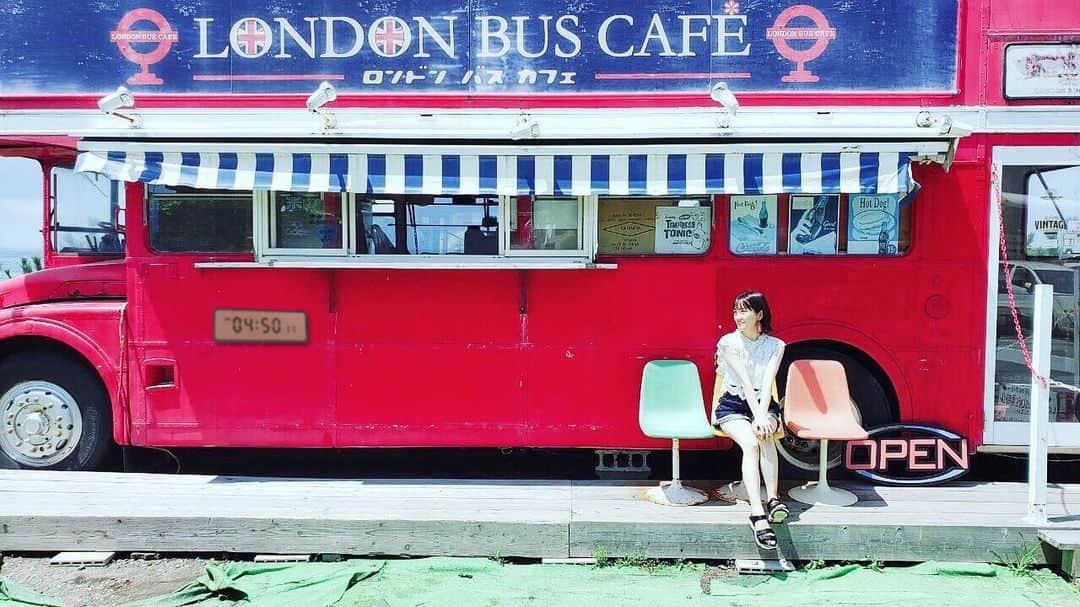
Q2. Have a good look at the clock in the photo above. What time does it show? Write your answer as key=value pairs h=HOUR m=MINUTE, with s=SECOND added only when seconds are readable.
h=4 m=50
